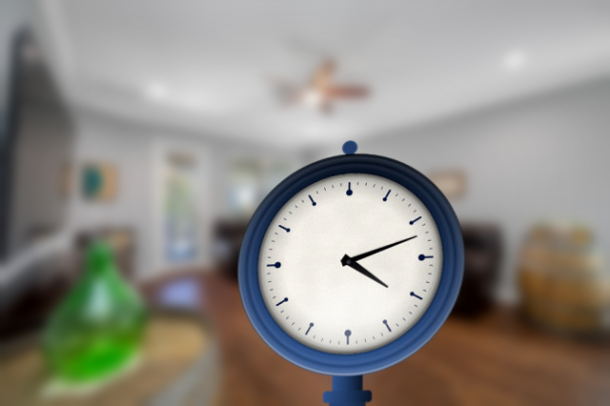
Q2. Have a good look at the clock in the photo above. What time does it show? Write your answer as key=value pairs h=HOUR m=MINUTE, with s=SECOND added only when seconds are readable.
h=4 m=12
